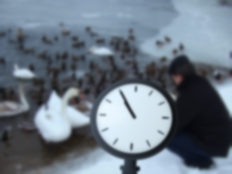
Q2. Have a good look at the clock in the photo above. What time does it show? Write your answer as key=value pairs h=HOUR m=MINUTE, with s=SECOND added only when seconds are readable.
h=10 m=55
